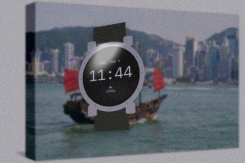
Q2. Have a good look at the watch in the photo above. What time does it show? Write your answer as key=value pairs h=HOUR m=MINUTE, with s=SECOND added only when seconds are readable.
h=11 m=44
